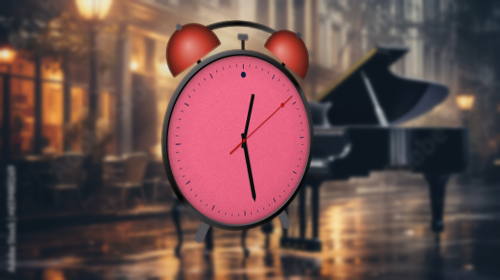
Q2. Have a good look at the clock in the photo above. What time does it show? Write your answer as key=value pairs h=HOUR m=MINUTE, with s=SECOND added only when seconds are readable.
h=12 m=28 s=9
